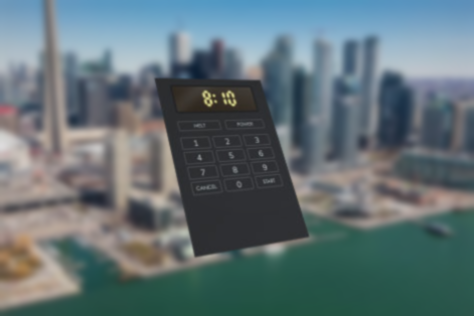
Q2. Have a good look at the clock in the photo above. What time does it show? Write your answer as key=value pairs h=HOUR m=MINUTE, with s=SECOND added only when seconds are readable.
h=8 m=10
